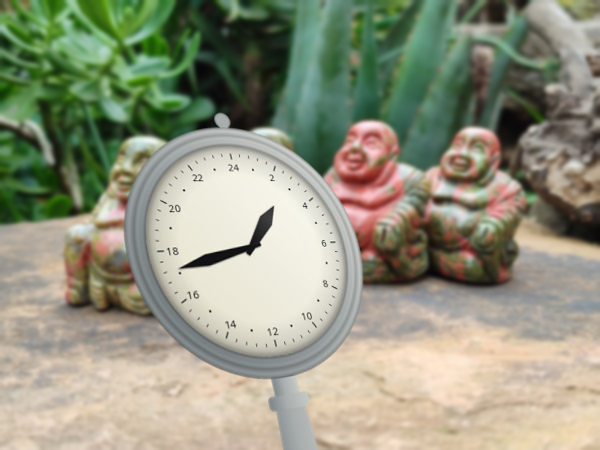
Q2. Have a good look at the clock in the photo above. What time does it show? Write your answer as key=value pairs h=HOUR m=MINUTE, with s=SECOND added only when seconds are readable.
h=2 m=43
